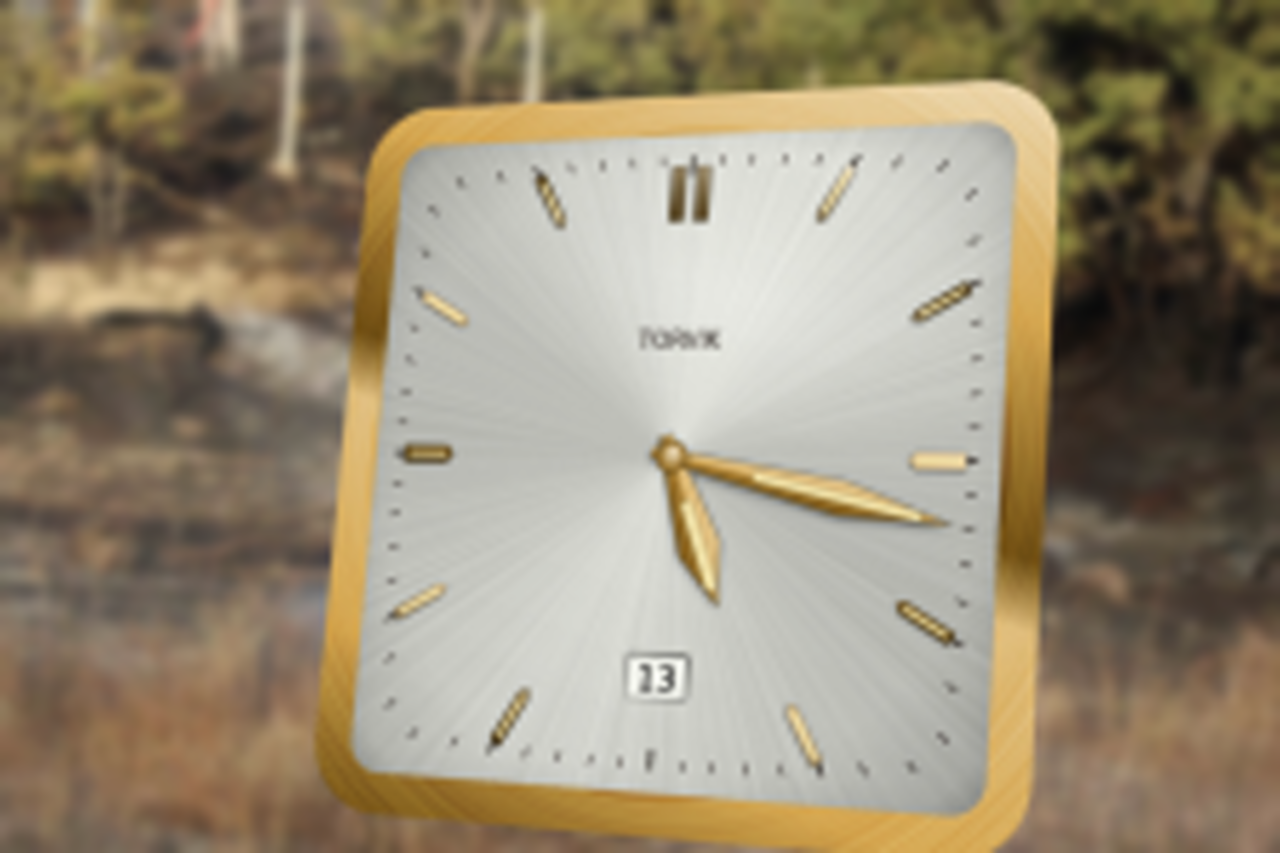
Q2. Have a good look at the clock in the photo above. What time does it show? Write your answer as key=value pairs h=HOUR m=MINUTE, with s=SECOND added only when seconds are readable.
h=5 m=17
